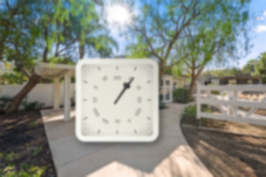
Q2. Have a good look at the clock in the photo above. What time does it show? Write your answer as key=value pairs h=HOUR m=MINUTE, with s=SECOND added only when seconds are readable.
h=1 m=6
